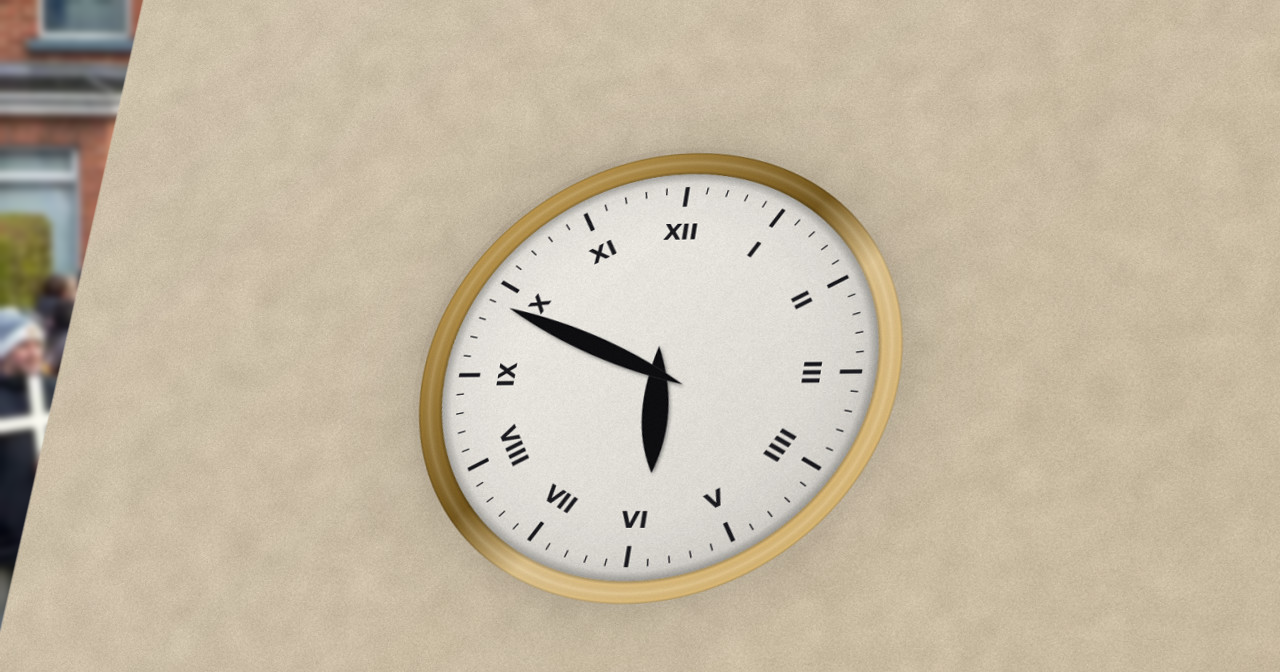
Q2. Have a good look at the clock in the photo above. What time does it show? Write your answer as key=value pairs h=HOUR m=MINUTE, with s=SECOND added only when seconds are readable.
h=5 m=49
